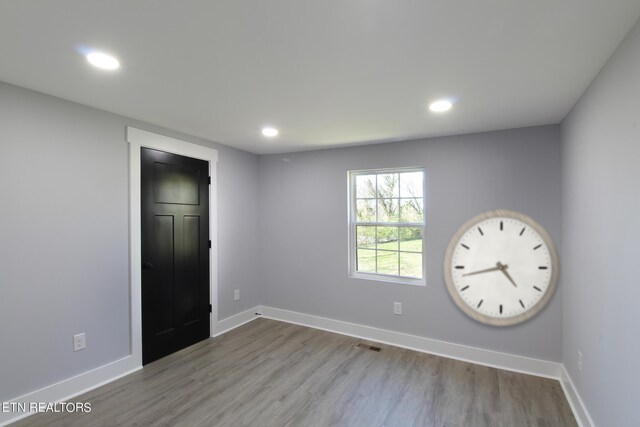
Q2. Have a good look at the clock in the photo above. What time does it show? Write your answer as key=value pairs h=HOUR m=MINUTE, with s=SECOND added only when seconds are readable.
h=4 m=43
